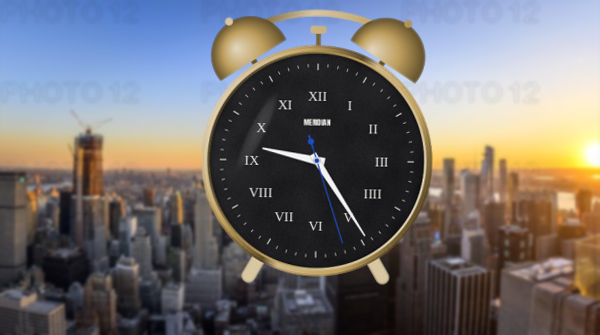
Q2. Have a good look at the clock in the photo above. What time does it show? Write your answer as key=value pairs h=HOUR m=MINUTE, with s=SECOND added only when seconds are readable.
h=9 m=24 s=27
